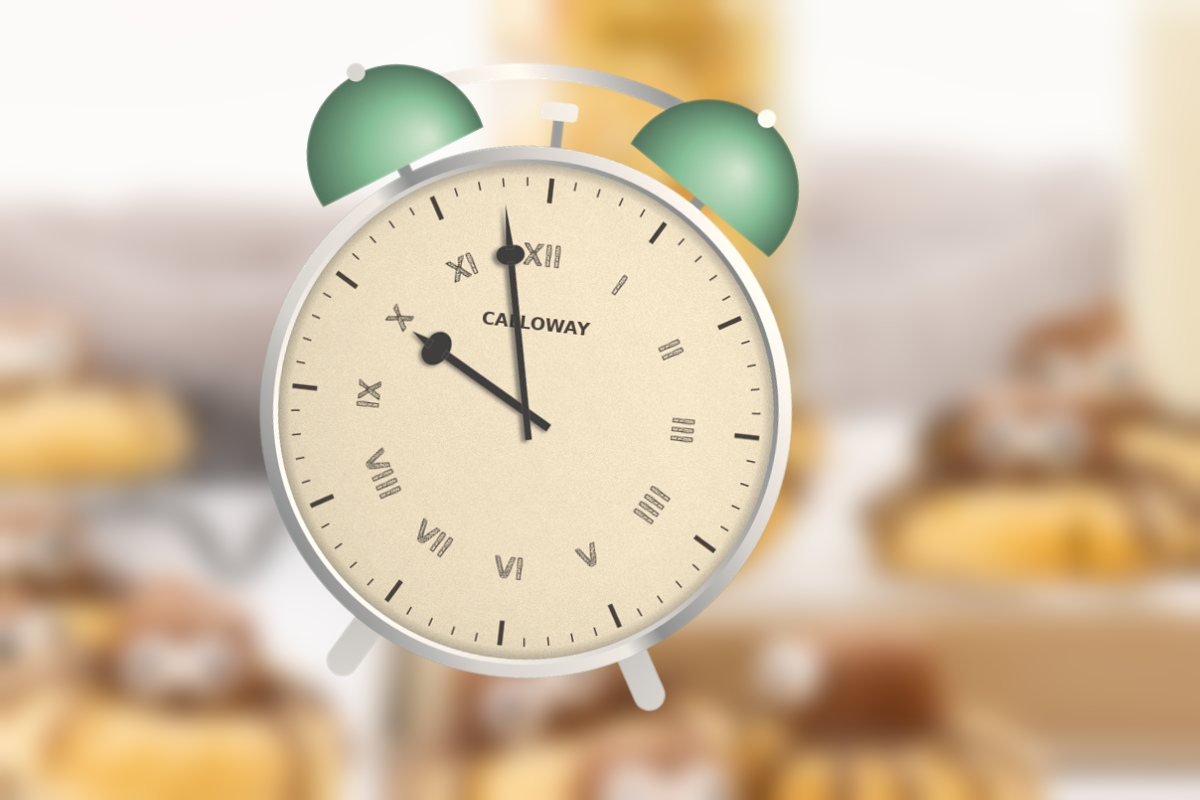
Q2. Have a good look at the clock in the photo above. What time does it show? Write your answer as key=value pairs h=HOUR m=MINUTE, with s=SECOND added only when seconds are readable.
h=9 m=58
